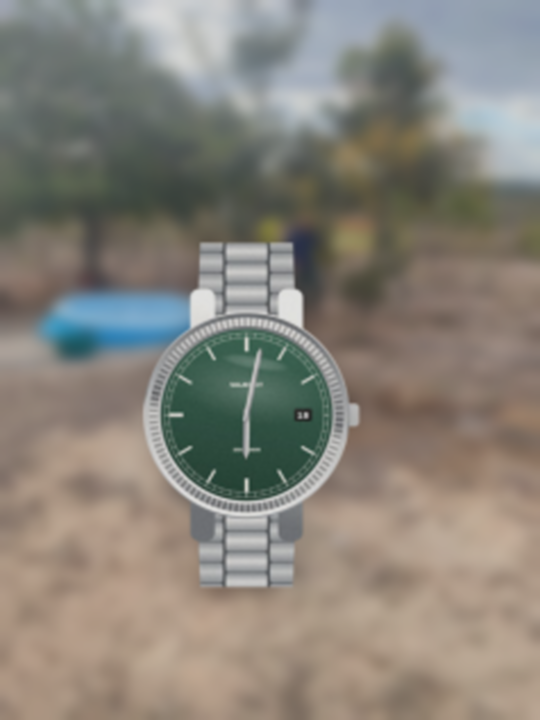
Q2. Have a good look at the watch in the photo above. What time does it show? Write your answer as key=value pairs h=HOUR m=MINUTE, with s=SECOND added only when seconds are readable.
h=6 m=2
